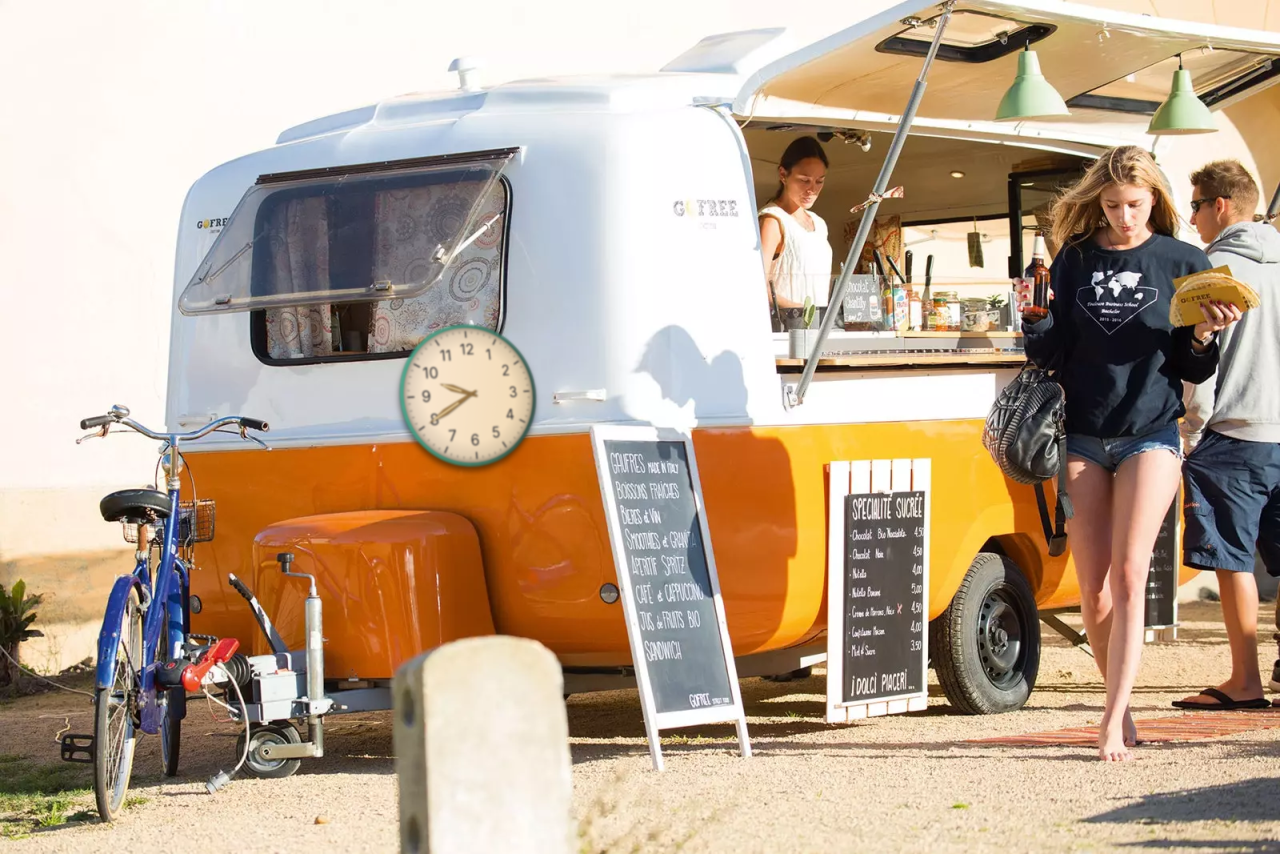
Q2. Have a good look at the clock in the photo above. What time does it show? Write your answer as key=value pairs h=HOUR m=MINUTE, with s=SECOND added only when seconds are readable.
h=9 m=40
